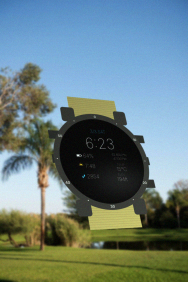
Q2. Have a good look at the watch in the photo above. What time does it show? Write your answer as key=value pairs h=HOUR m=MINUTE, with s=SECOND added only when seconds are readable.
h=6 m=23
